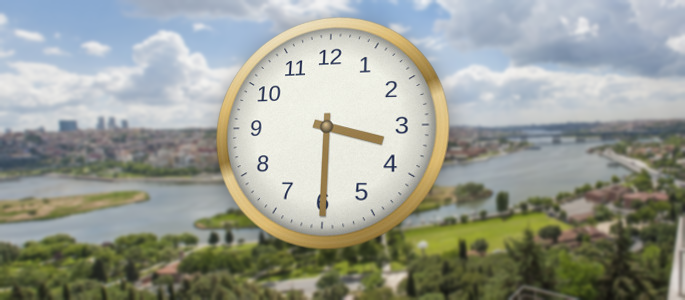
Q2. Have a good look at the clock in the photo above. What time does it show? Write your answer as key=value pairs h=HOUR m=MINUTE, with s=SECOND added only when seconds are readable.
h=3 m=30
